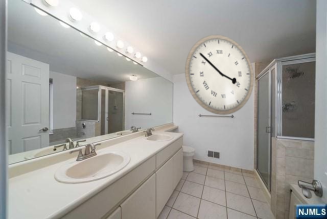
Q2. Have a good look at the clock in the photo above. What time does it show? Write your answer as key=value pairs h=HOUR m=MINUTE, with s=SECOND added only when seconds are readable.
h=3 m=52
